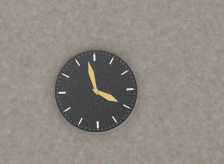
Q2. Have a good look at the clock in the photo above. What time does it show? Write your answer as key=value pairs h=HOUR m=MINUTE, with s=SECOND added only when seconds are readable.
h=3 m=58
